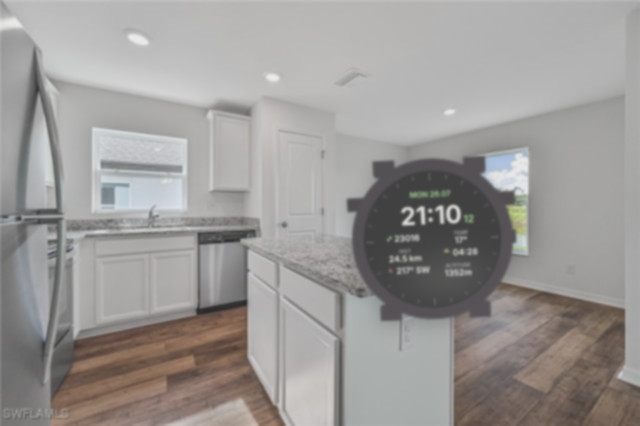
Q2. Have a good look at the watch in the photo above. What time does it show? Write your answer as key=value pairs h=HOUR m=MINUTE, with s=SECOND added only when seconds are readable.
h=21 m=10
